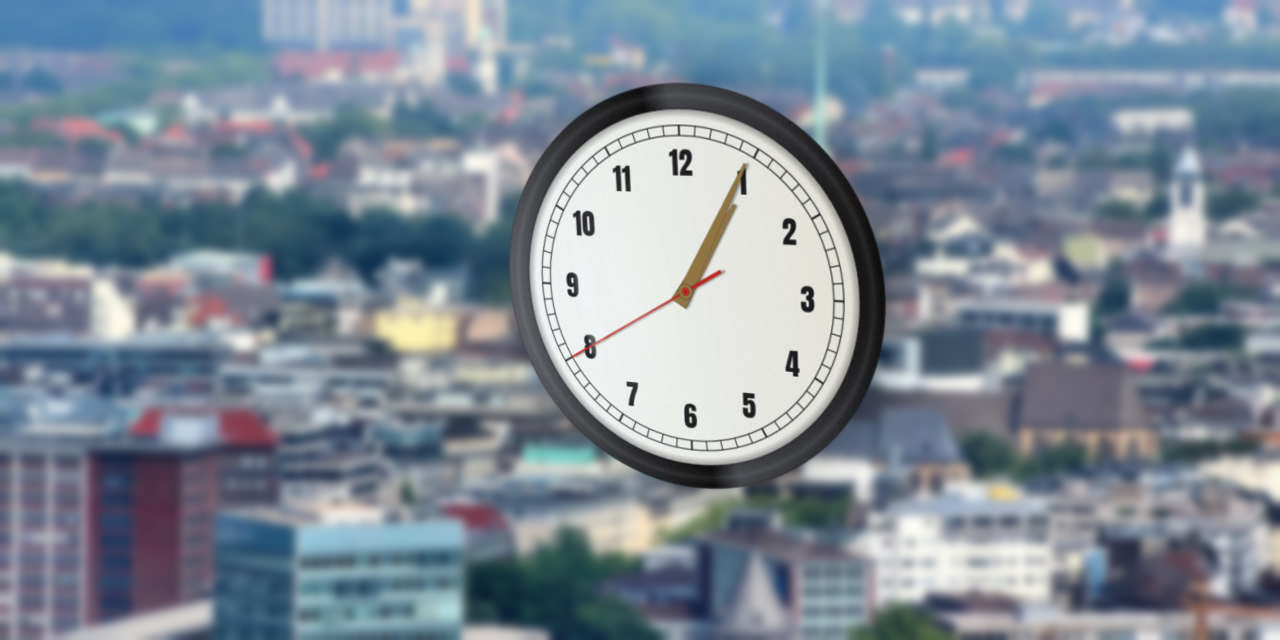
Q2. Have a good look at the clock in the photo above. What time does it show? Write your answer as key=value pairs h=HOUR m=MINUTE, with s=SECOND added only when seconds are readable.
h=1 m=4 s=40
